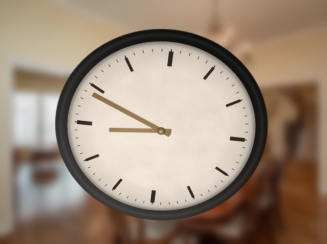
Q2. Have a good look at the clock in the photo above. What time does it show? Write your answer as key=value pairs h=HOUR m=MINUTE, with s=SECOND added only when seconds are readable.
h=8 m=49
